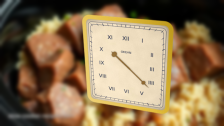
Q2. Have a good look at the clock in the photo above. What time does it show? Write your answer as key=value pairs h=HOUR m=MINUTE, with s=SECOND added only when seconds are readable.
h=10 m=22
